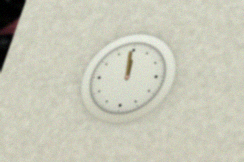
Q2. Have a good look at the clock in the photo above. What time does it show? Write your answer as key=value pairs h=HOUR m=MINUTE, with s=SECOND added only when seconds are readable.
h=11 m=59
